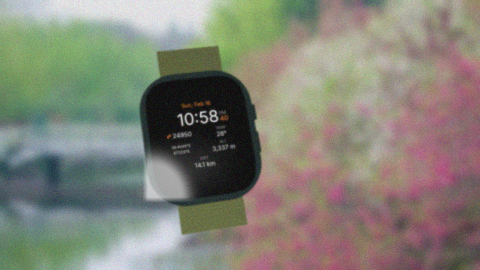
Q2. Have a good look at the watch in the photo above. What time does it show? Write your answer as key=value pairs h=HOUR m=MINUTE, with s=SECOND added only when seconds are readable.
h=10 m=58
